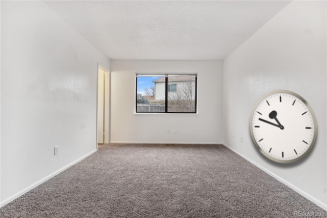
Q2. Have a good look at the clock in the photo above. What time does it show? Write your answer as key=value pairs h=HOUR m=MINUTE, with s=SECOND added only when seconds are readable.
h=10 m=48
